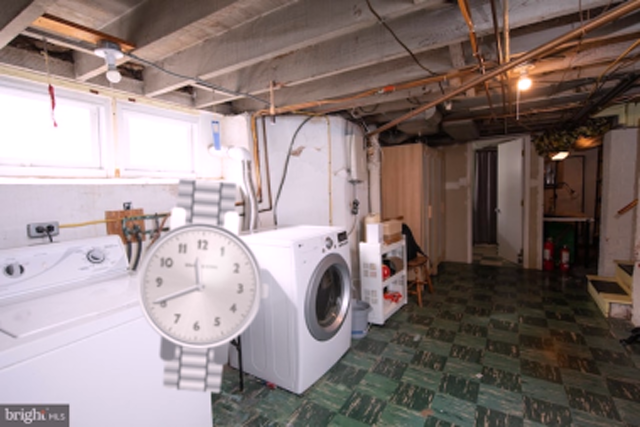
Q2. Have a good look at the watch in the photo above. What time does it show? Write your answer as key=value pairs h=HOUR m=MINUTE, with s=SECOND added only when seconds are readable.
h=11 m=41
